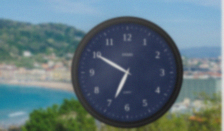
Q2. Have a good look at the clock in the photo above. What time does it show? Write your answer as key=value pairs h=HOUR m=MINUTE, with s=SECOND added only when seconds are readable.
h=6 m=50
